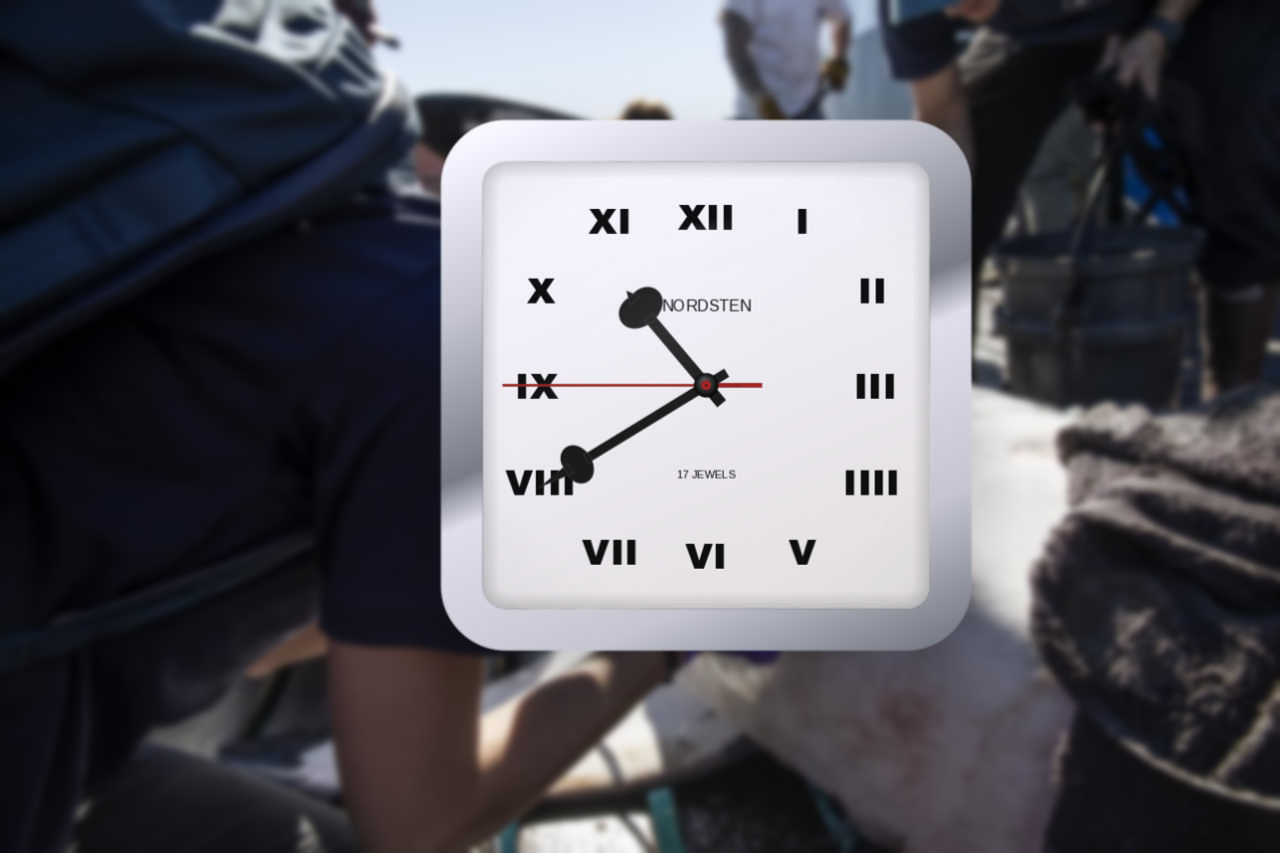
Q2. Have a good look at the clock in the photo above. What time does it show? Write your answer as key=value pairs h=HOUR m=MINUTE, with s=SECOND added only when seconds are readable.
h=10 m=39 s=45
